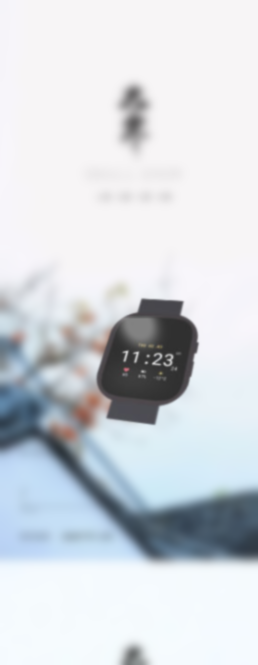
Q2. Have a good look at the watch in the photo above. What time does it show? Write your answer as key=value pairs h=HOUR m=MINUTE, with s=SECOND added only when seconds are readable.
h=11 m=23
